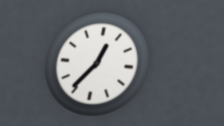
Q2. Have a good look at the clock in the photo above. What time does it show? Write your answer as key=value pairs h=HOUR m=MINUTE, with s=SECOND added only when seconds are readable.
h=12 m=36
